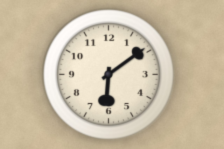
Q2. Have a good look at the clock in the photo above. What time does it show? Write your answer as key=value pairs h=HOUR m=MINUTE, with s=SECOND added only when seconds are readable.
h=6 m=9
